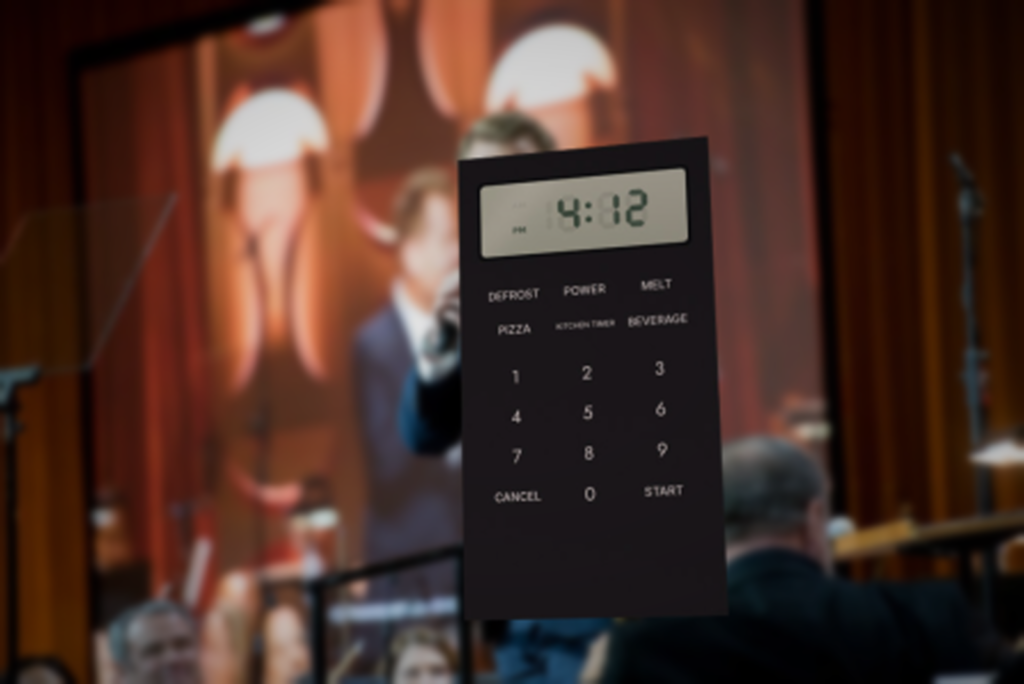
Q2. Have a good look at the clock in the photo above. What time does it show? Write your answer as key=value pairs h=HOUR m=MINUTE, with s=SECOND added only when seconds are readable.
h=4 m=12
